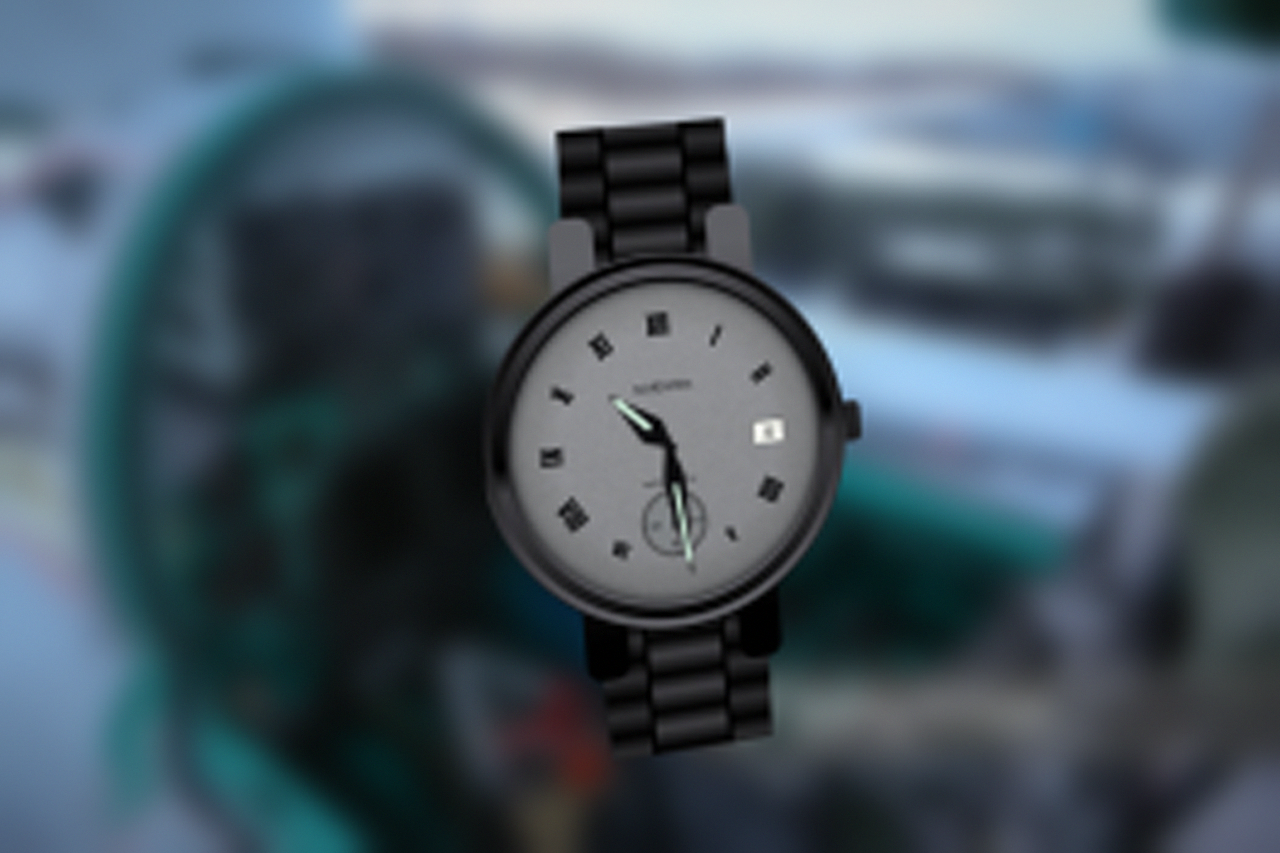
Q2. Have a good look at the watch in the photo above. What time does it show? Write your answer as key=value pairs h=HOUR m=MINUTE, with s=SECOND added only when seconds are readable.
h=10 m=29
